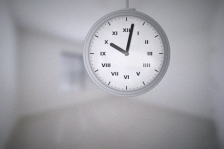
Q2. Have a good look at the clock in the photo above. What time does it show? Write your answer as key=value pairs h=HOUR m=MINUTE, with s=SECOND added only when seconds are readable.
h=10 m=2
